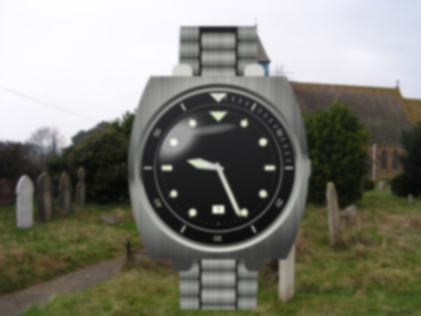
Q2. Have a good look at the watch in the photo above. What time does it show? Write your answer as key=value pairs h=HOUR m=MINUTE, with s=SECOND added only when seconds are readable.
h=9 m=26
